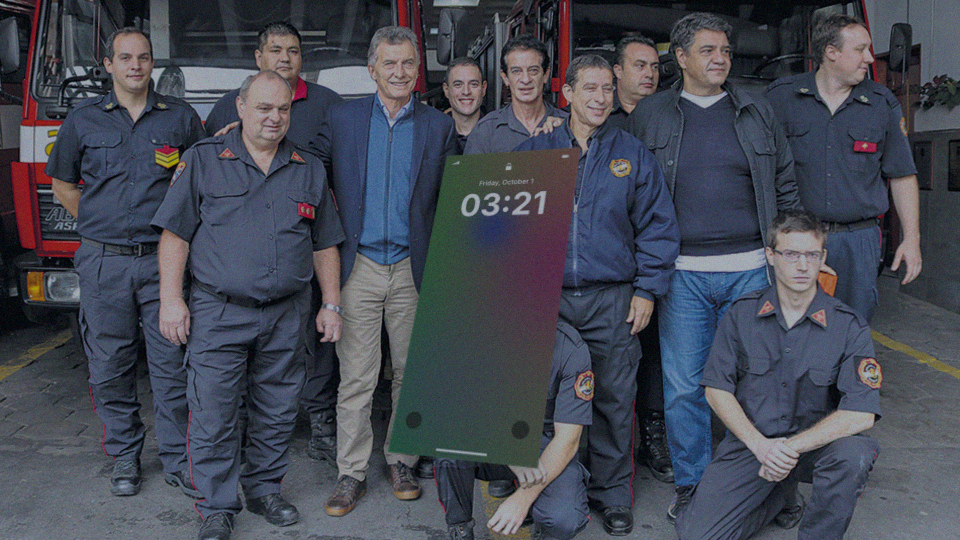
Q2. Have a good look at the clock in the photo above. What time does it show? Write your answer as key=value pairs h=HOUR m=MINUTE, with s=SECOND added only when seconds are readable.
h=3 m=21
